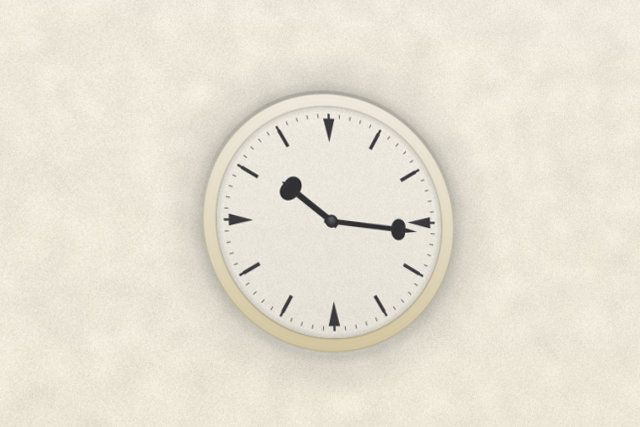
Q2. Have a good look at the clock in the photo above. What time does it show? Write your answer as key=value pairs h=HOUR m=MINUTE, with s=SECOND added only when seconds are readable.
h=10 m=16
